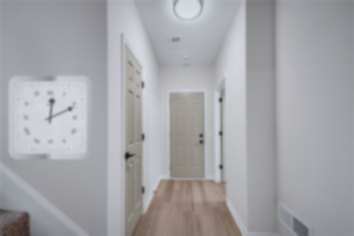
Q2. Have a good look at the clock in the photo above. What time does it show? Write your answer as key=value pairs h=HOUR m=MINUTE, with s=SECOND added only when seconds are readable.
h=12 m=11
